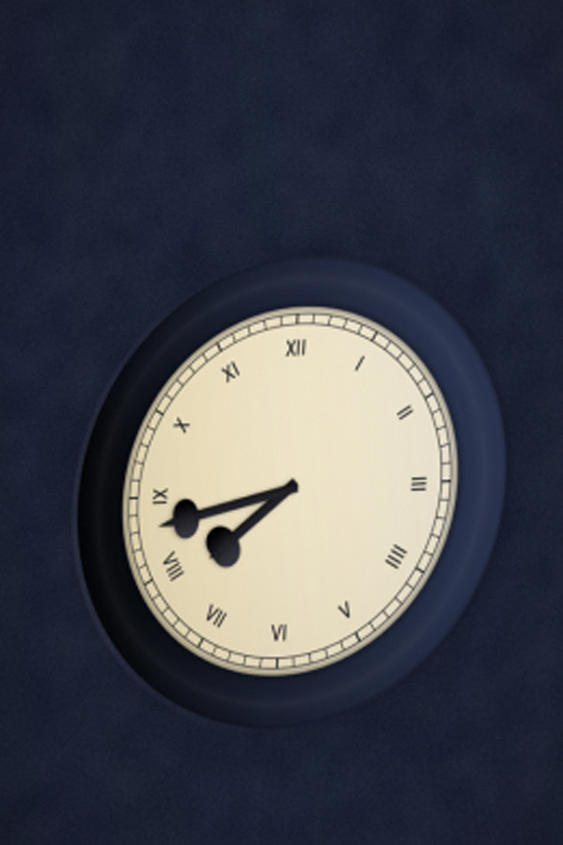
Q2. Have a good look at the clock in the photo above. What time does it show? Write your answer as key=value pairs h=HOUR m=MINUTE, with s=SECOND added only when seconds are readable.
h=7 m=43
